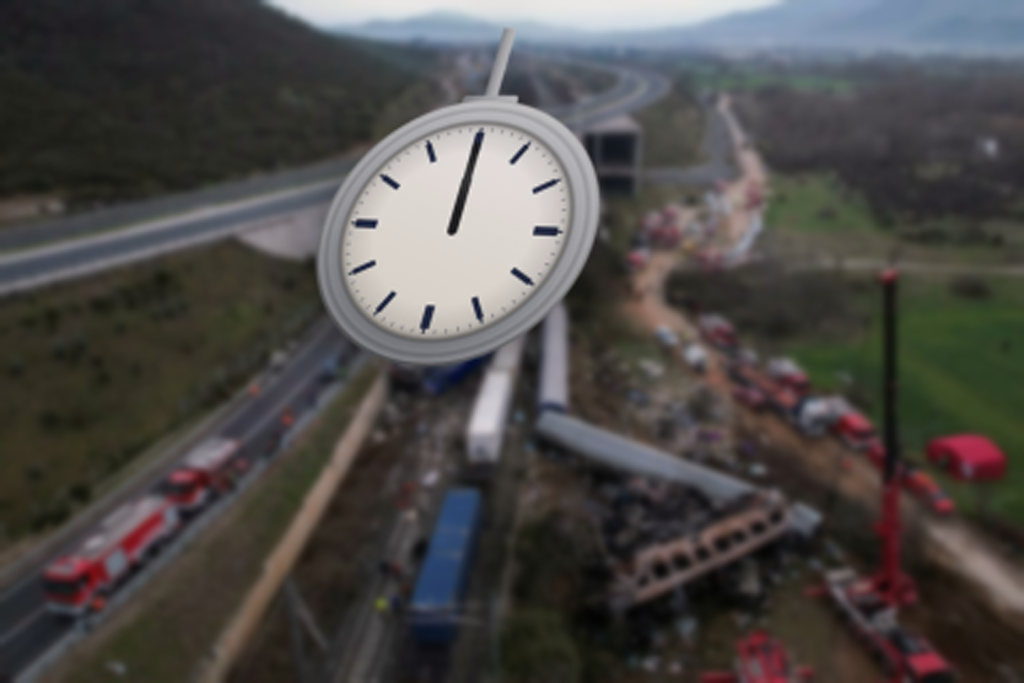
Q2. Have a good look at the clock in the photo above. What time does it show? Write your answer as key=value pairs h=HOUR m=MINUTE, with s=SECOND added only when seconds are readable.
h=12 m=0
